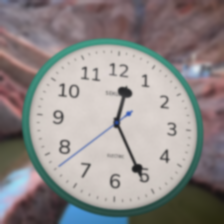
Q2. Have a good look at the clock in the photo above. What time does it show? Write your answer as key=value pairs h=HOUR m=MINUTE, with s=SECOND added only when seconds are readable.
h=12 m=25 s=38
